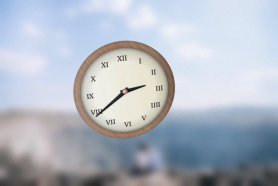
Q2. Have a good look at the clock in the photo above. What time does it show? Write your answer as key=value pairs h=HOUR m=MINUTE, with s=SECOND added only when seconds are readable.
h=2 m=39
